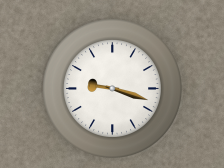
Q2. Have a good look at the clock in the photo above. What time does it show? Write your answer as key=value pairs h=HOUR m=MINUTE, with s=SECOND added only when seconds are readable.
h=9 m=18
